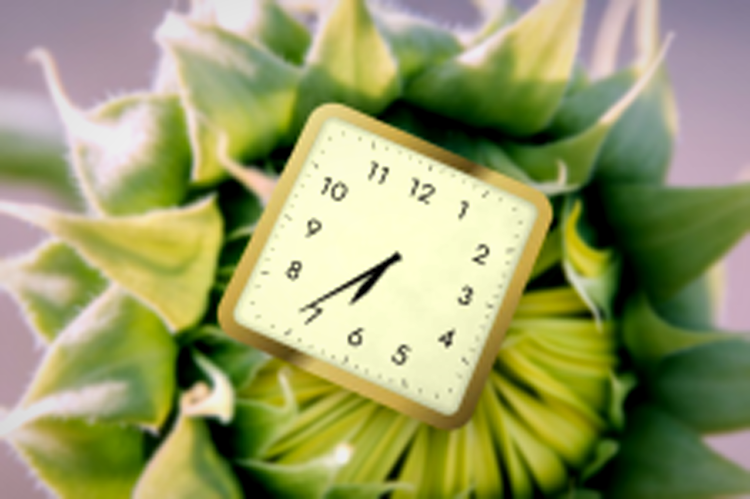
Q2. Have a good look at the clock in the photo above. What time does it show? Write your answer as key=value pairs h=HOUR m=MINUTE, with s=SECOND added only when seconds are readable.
h=6 m=36
